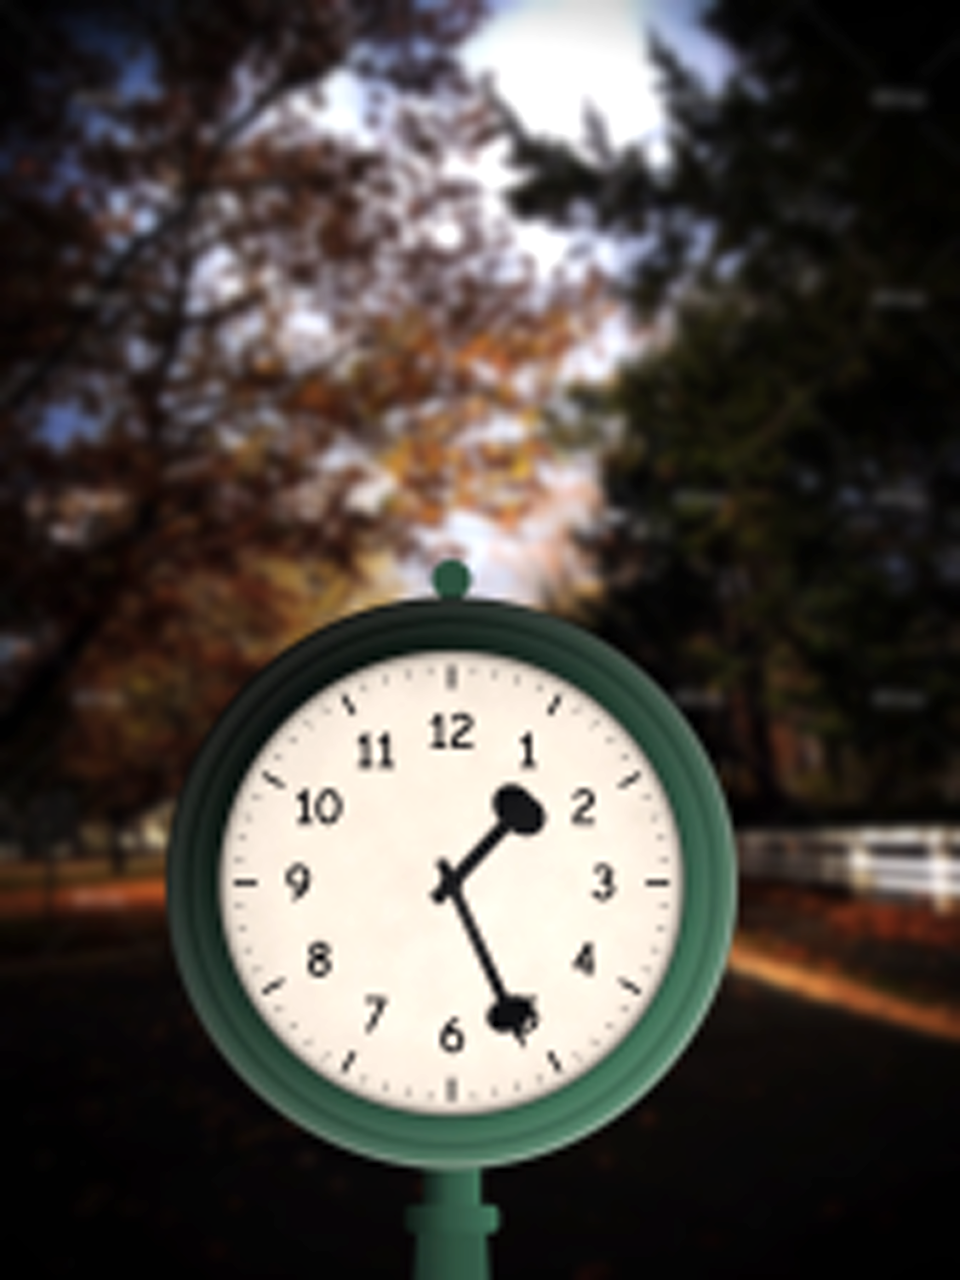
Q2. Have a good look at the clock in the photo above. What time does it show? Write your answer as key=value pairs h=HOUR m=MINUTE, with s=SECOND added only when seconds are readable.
h=1 m=26
